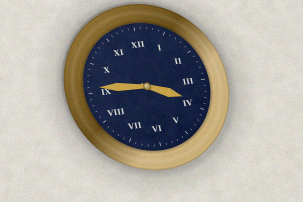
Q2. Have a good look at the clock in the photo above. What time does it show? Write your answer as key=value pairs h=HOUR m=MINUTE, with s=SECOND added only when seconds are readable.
h=3 m=46
